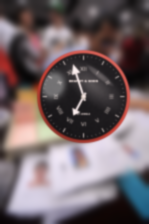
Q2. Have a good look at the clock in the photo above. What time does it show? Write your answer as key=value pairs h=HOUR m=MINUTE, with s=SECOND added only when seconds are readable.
h=6 m=57
